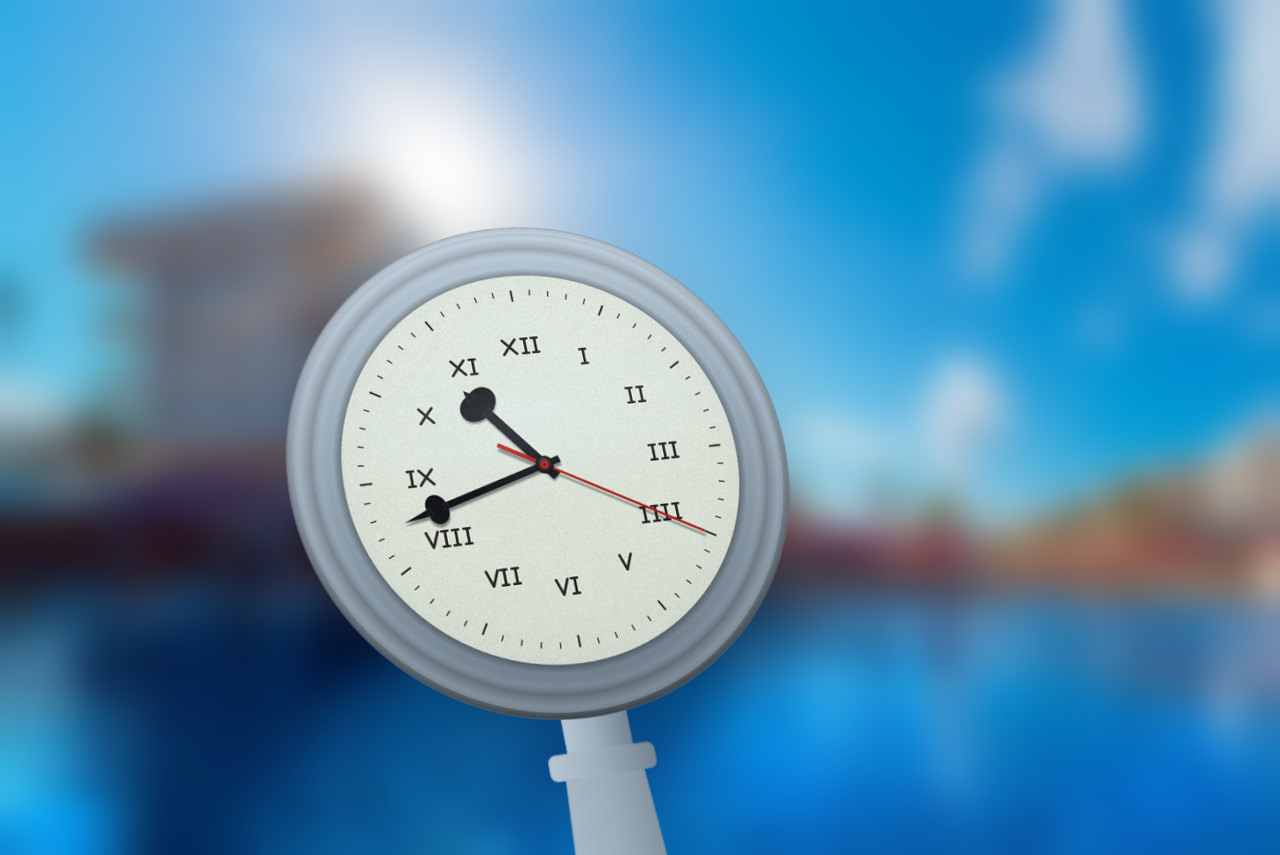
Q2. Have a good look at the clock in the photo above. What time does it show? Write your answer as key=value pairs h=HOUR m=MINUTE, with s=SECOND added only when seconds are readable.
h=10 m=42 s=20
